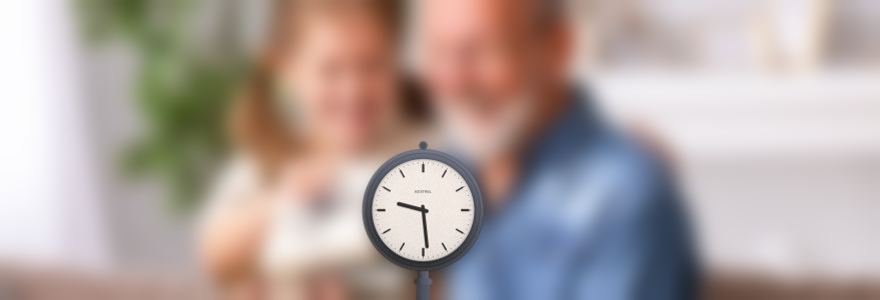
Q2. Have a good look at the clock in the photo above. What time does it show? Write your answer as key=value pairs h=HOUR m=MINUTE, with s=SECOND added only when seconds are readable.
h=9 m=29
